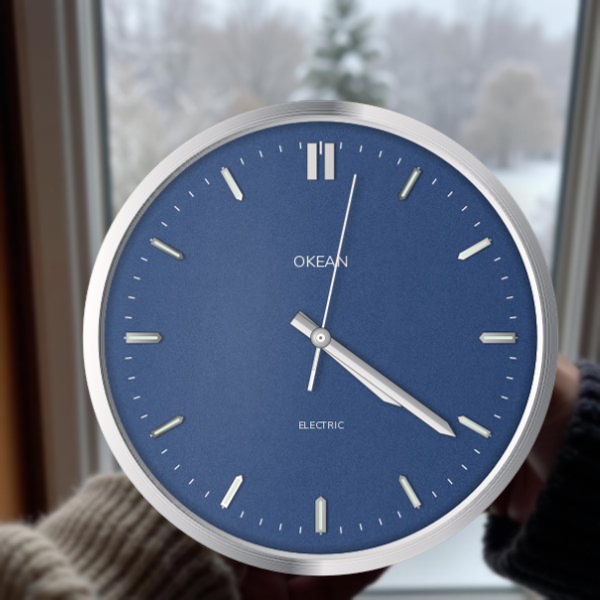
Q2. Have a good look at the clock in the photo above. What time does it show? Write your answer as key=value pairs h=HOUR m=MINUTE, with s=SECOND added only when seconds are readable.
h=4 m=21 s=2
